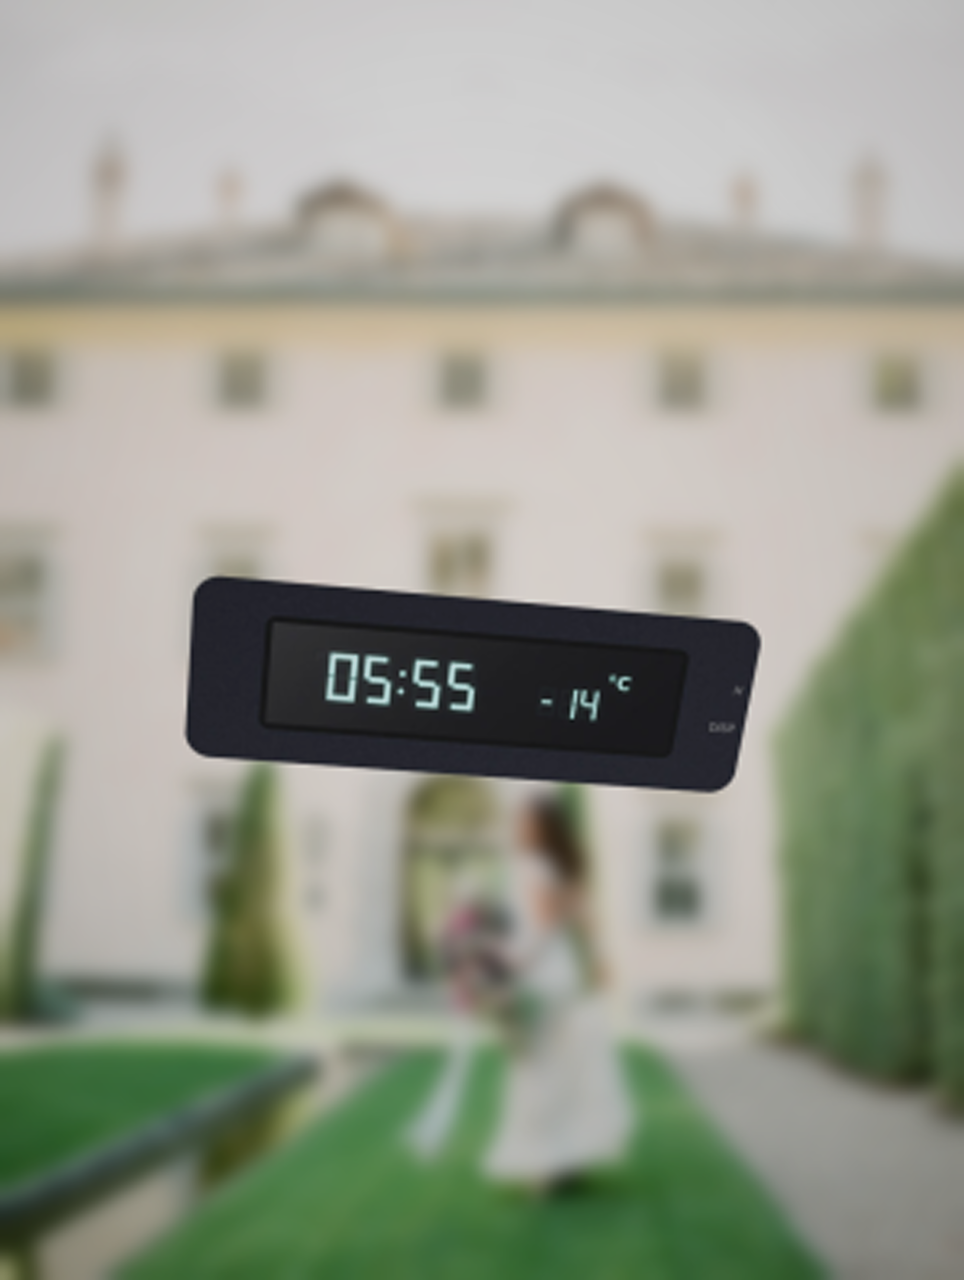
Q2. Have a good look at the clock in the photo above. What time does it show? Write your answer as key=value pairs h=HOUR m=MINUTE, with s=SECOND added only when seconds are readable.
h=5 m=55
